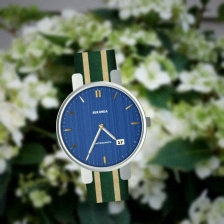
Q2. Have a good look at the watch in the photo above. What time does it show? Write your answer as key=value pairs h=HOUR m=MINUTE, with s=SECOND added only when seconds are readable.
h=4 m=35
